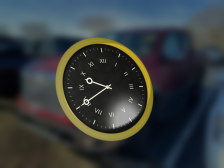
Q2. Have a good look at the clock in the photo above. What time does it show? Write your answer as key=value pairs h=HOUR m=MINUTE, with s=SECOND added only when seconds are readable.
h=9 m=40
